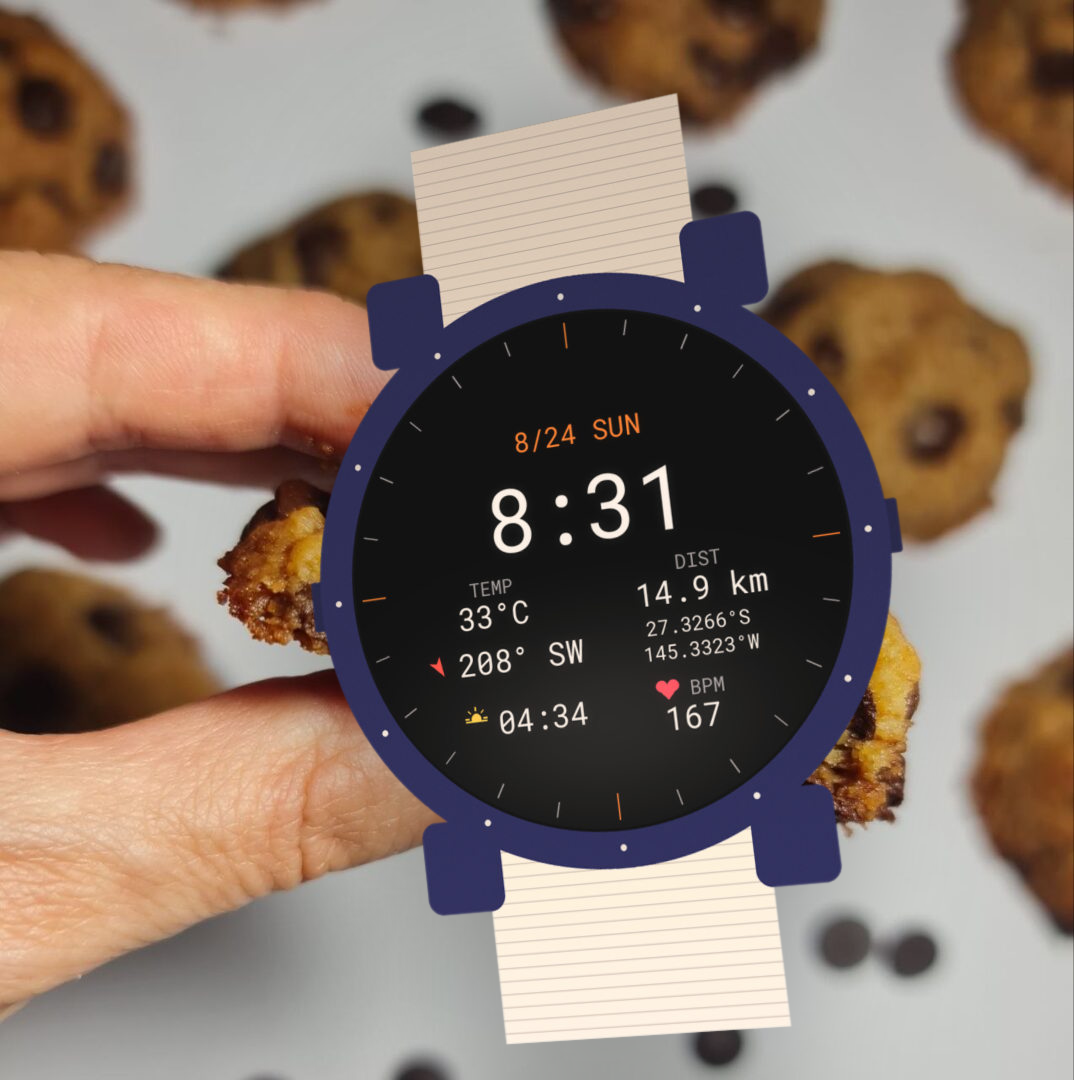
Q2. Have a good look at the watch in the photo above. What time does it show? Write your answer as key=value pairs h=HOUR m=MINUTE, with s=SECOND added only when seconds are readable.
h=8 m=31
